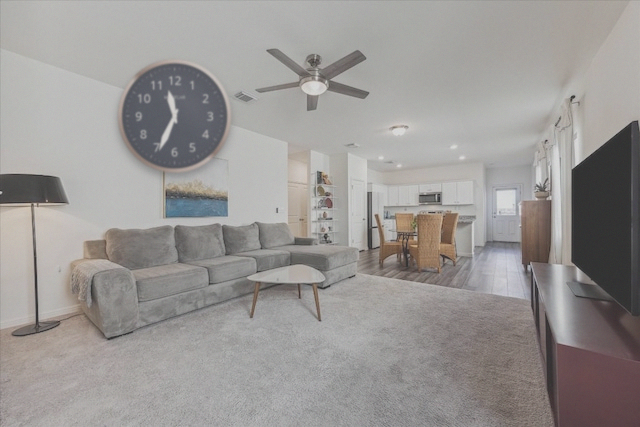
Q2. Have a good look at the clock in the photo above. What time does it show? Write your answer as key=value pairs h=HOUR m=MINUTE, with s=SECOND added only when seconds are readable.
h=11 m=34
